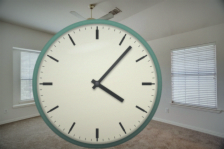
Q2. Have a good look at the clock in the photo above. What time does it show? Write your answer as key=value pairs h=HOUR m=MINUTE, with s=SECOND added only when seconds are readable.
h=4 m=7
